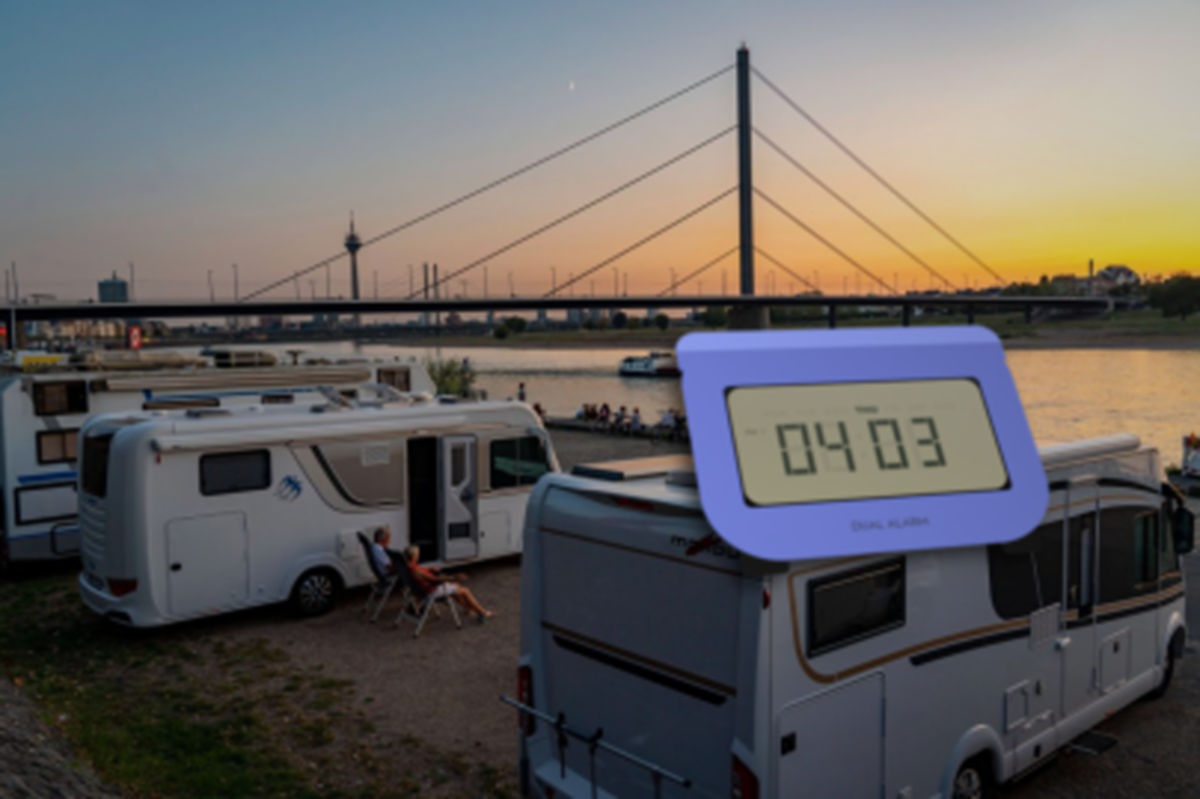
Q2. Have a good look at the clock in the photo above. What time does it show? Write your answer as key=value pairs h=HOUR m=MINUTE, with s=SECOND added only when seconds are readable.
h=4 m=3
